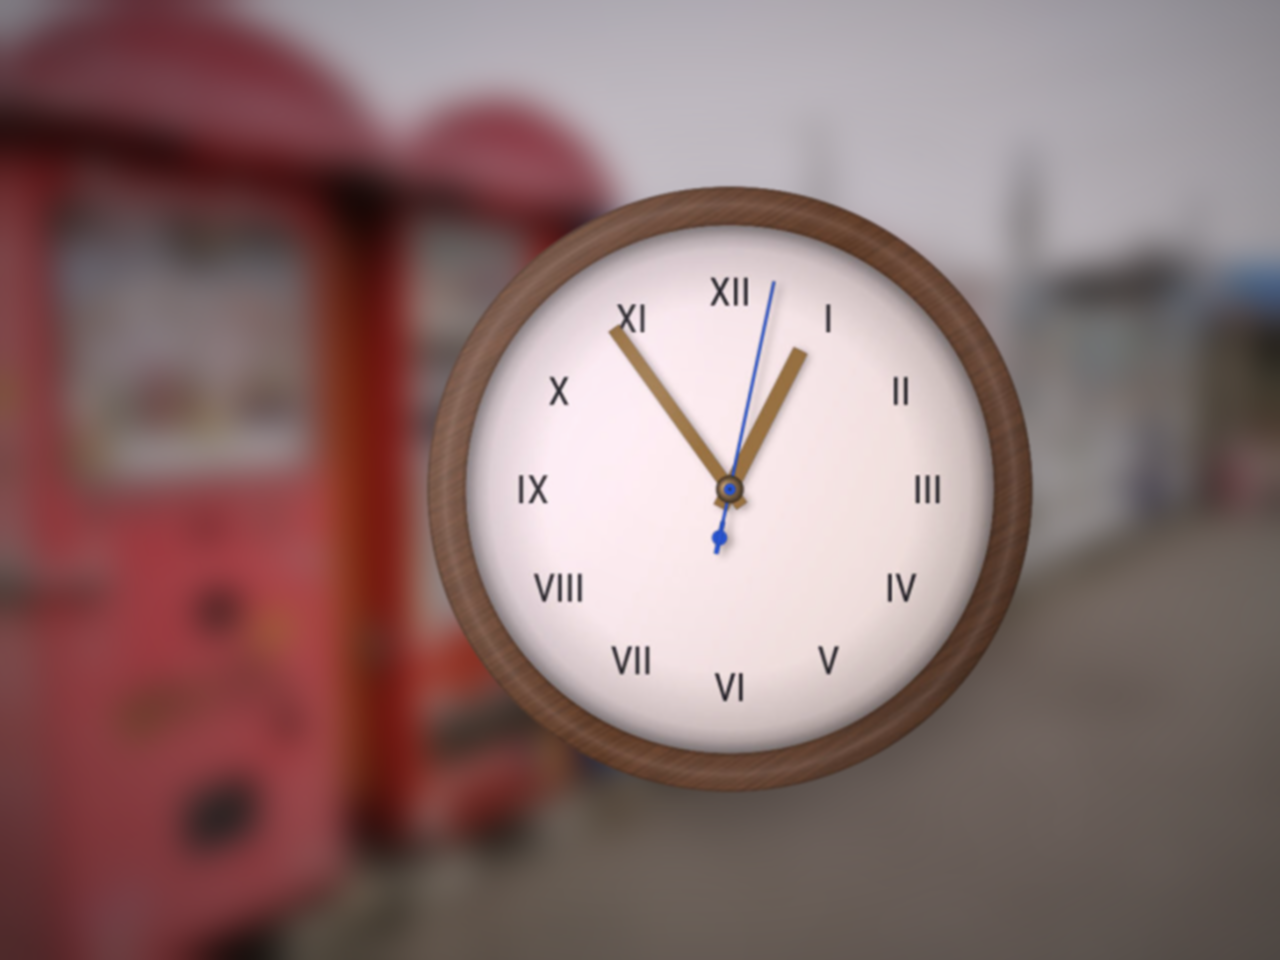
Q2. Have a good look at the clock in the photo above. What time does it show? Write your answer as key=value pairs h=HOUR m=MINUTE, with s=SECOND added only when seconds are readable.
h=12 m=54 s=2
